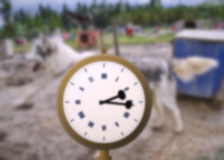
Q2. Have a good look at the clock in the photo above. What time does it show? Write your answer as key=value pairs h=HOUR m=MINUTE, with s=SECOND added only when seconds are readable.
h=2 m=16
